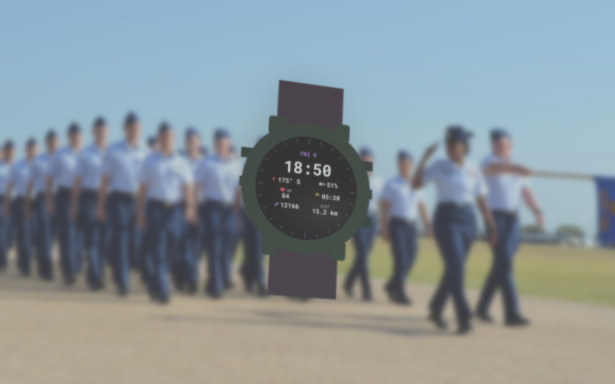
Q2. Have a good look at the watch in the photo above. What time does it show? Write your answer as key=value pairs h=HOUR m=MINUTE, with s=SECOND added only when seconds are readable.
h=18 m=50
